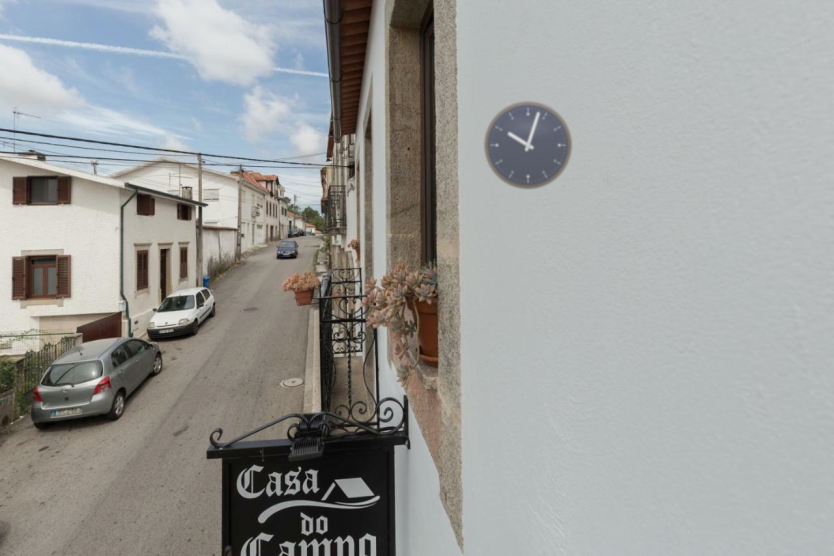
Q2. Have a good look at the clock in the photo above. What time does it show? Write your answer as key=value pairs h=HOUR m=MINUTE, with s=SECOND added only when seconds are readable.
h=10 m=3
